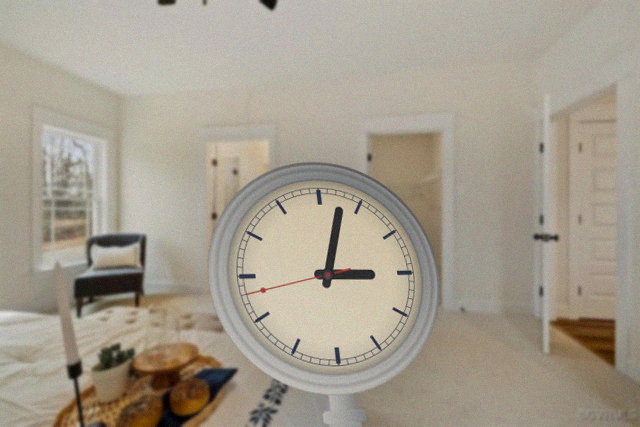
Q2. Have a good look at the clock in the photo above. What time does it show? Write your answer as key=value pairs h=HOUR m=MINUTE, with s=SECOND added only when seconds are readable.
h=3 m=2 s=43
